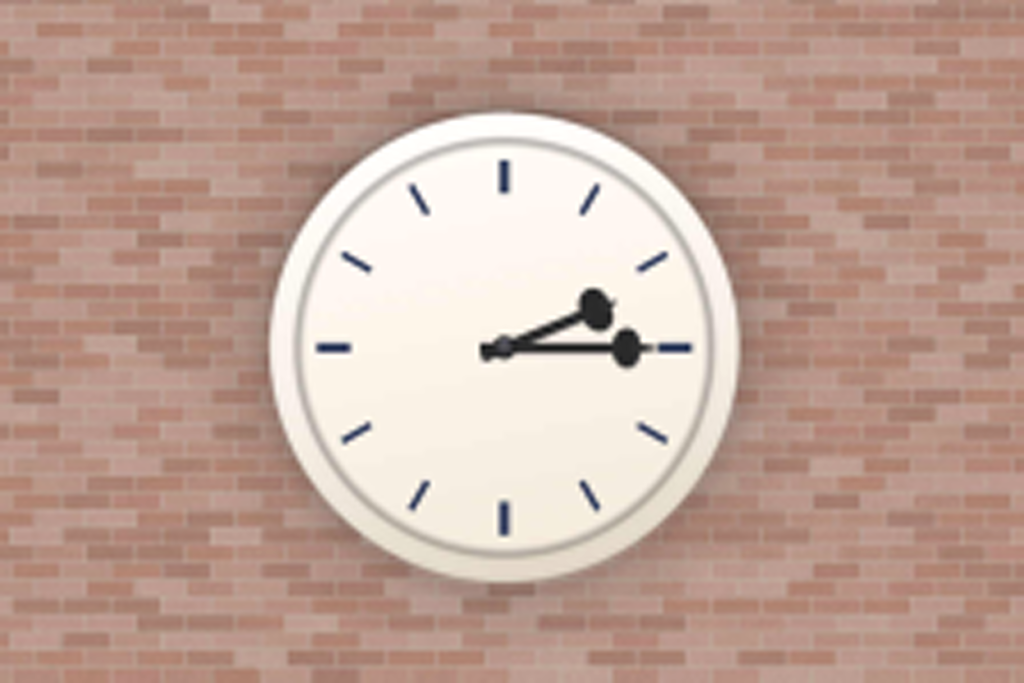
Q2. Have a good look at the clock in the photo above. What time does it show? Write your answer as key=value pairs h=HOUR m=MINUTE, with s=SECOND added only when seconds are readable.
h=2 m=15
